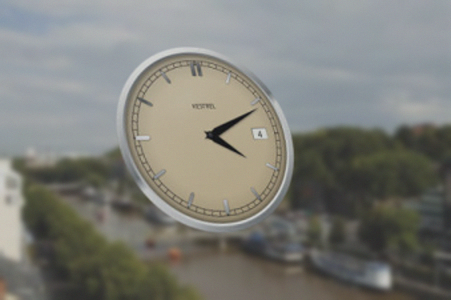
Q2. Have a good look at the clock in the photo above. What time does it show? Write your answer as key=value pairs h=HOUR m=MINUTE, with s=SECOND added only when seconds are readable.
h=4 m=11
